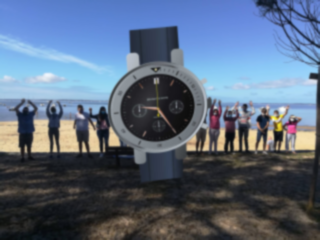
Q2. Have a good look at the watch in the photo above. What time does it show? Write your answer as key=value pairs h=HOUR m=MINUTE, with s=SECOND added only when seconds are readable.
h=9 m=25
